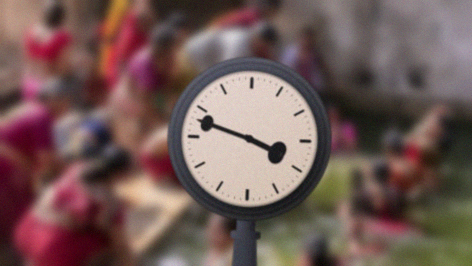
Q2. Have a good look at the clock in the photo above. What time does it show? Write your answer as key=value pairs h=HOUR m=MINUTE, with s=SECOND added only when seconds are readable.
h=3 m=48
